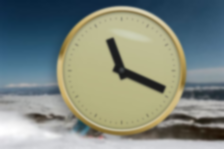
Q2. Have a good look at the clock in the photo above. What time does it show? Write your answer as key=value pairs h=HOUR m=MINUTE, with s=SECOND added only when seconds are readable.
h=11 m=19
